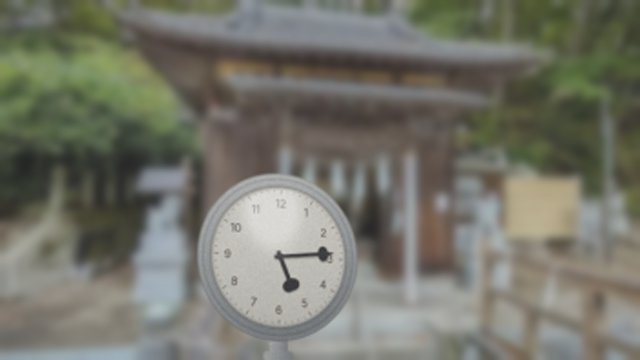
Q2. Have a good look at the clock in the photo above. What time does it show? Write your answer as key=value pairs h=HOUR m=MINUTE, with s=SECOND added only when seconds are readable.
h=5 m=14
